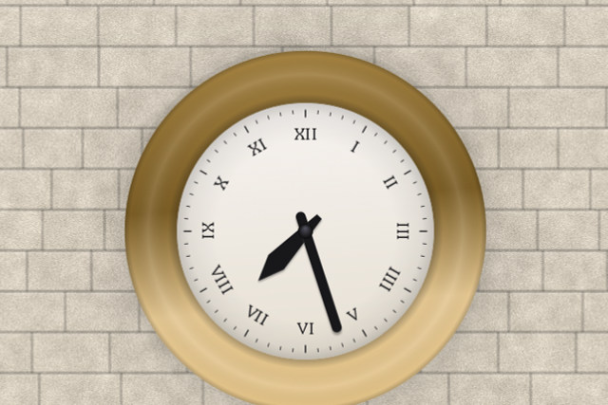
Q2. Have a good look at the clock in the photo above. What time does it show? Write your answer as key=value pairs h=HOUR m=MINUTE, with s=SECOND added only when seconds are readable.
h=7 m=27
